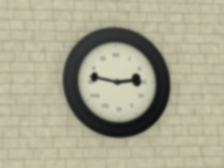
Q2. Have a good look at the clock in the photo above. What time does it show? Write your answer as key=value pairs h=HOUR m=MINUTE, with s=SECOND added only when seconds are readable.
h=2 m=47
